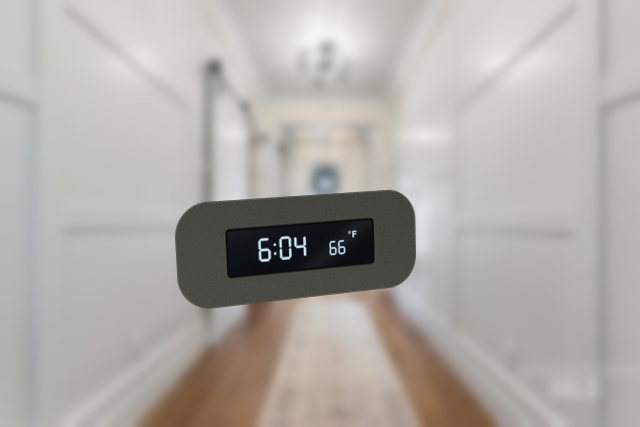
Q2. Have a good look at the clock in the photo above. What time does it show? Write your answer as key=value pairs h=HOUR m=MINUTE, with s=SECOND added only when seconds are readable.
h=6 m=4
